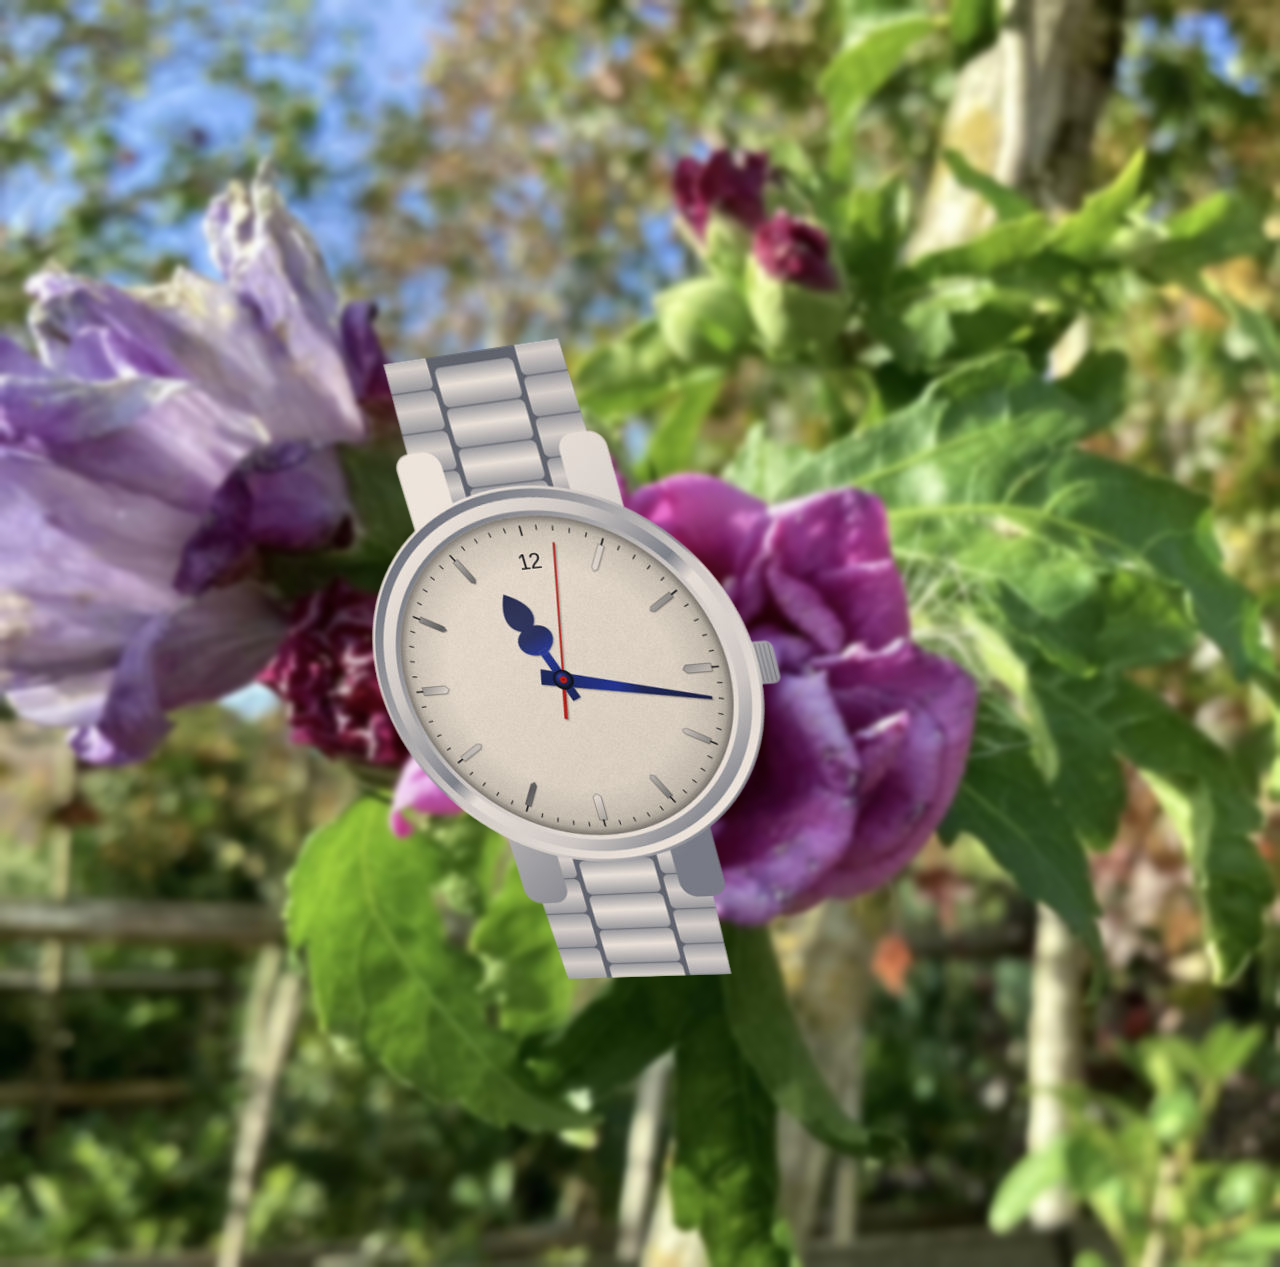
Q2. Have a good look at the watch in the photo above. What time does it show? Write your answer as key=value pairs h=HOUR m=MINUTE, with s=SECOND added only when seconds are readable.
h=11 m=17 s=2
